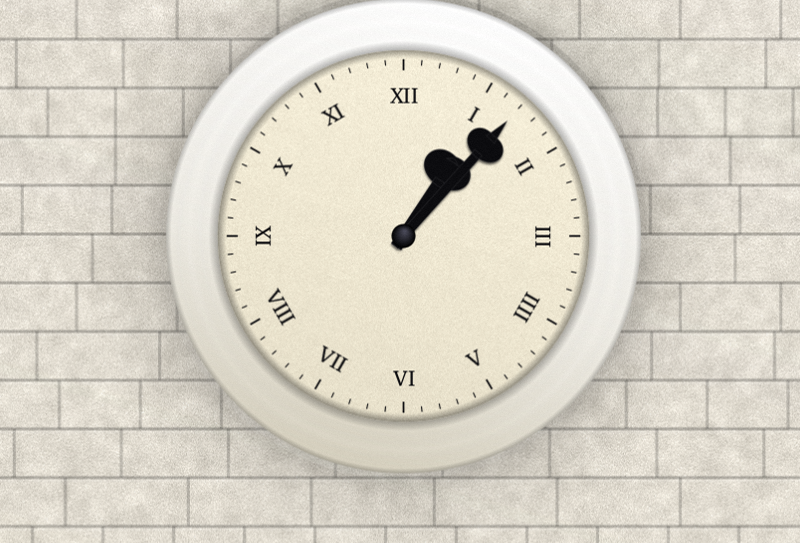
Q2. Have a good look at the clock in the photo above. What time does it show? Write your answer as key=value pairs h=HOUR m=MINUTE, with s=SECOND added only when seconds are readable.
h=1 m=7
